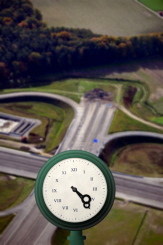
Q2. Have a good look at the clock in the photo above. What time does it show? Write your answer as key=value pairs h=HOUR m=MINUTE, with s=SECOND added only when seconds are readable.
h=4 m=24
